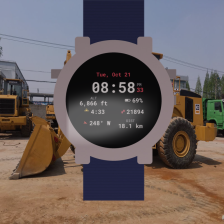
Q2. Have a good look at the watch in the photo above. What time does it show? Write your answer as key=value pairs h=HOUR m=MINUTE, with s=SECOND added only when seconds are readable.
h=8 m=58
